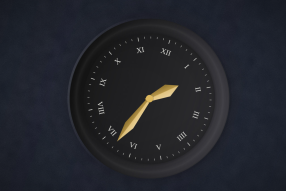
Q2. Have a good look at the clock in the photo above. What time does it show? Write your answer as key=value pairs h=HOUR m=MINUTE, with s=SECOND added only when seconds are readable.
h=1 m=33
